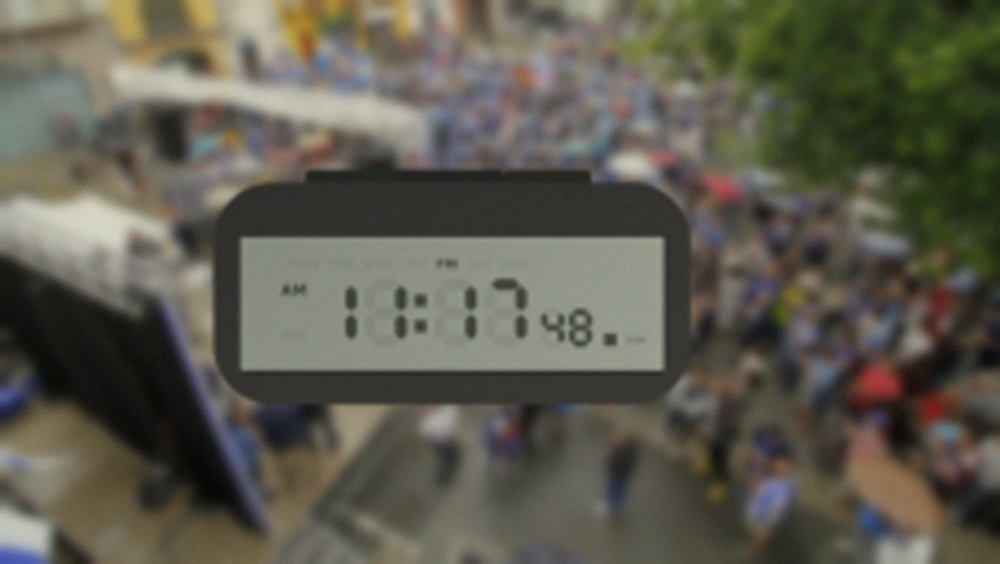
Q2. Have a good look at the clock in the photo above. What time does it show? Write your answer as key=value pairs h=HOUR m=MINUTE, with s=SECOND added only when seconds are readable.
h=11 m=17 s=48
